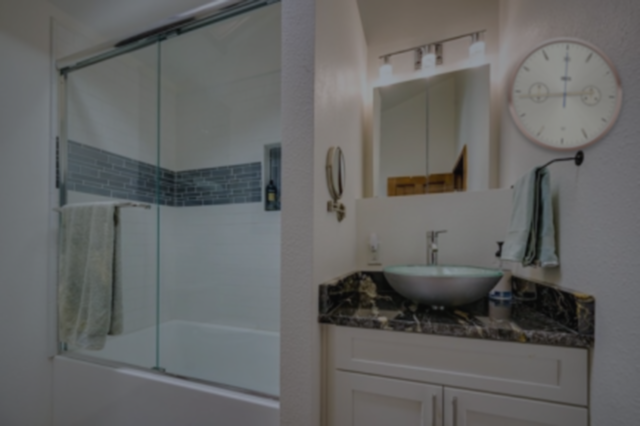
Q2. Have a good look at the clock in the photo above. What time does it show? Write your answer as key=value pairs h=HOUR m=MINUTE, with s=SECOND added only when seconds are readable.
h=2 m=44
